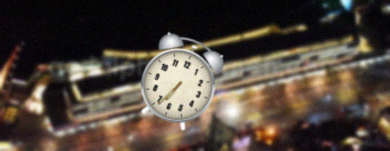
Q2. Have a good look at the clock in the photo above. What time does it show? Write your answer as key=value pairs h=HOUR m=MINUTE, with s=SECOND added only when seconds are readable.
h=6 m=34
